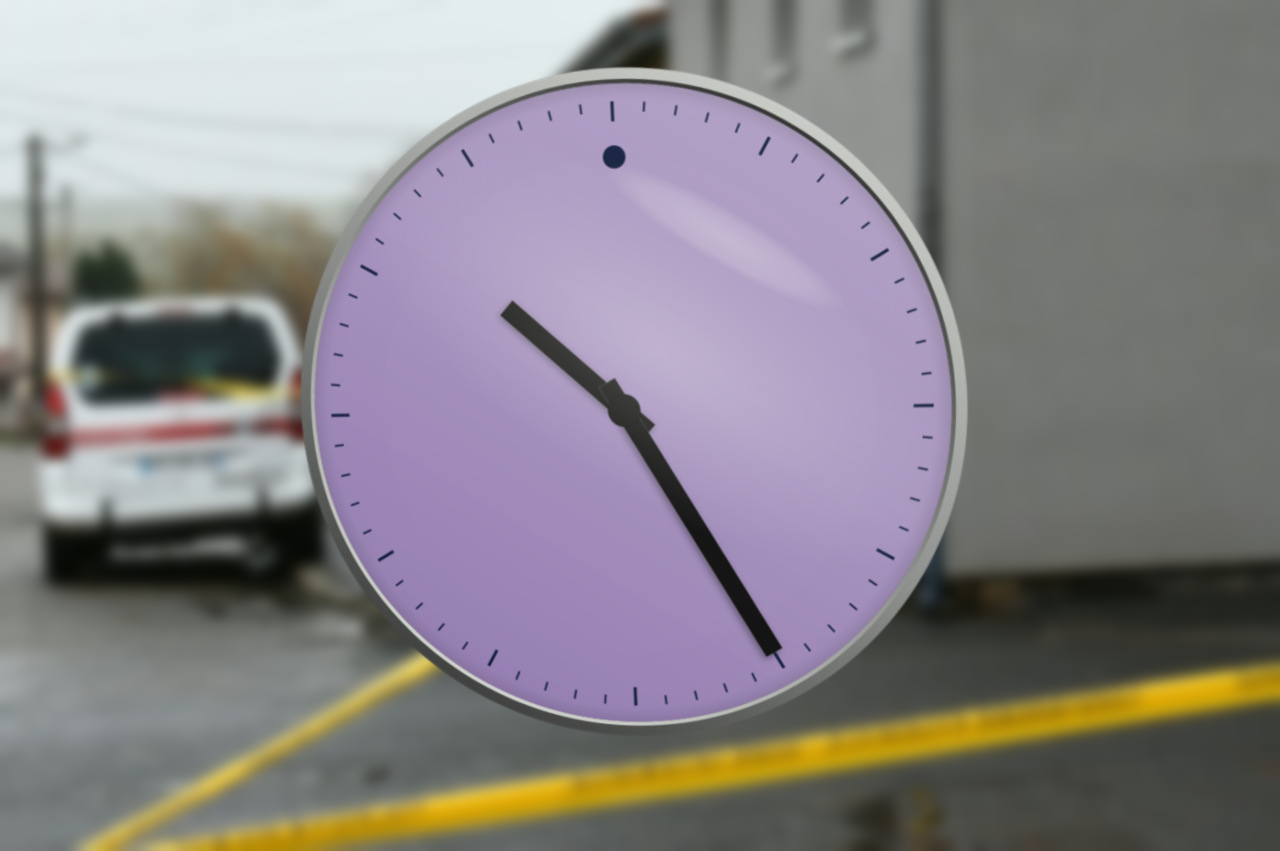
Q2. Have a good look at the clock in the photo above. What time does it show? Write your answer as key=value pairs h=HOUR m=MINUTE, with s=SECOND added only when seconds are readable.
h=10 m=25
